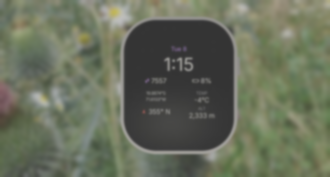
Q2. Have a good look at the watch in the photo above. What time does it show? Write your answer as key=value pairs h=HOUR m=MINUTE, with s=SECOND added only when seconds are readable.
h=1 m=15
